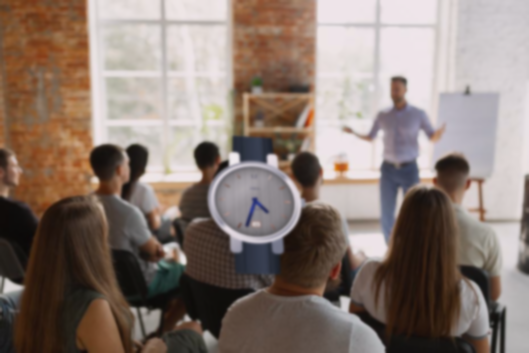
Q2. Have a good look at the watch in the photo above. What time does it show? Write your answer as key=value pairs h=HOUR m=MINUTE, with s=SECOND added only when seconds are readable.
h=4 m=33
